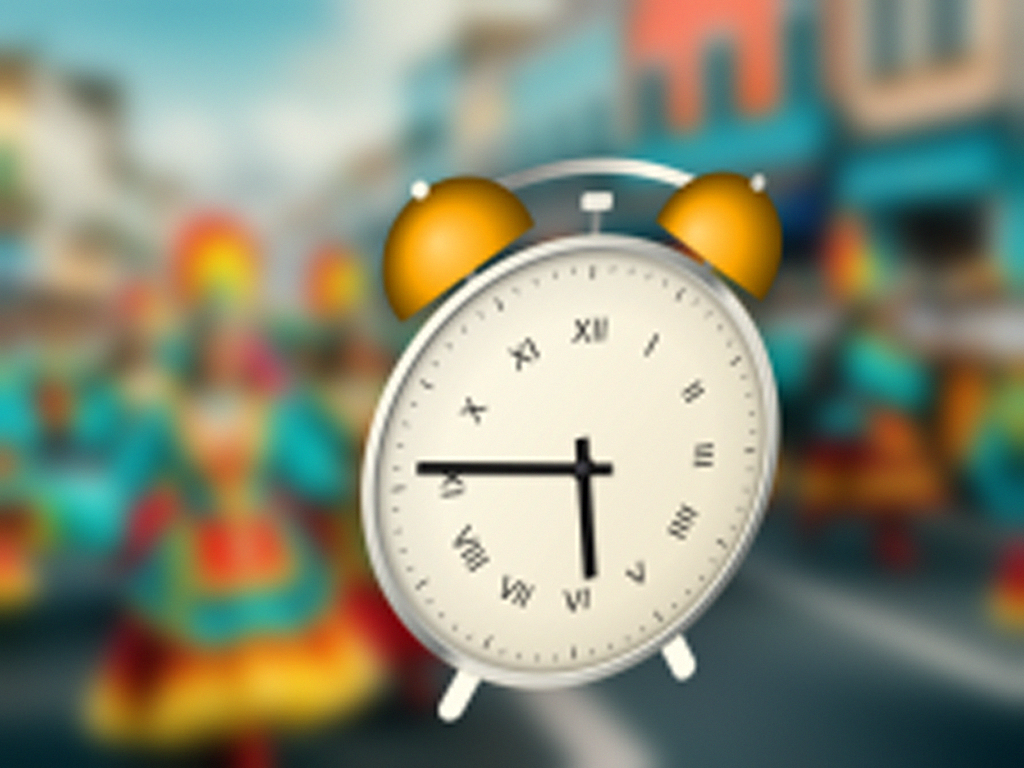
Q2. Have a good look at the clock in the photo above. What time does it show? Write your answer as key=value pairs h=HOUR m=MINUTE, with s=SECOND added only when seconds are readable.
h=5 m=46
